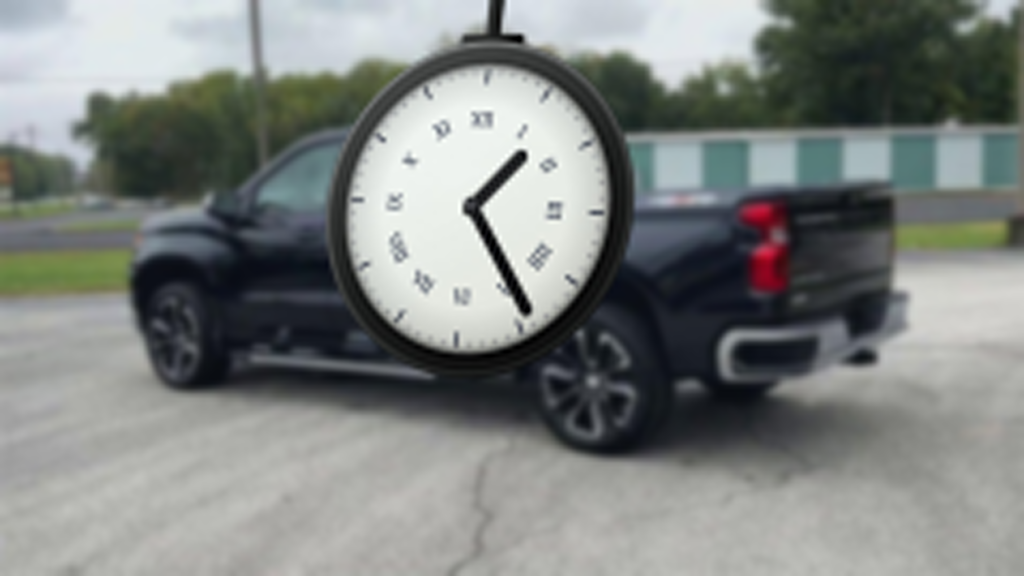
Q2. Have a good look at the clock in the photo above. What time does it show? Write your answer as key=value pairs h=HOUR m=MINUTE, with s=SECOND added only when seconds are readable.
h=1 m=24
